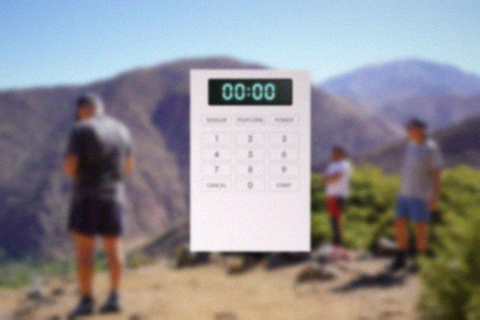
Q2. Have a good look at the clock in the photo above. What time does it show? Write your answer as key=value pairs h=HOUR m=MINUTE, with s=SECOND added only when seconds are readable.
h=0 m=0
